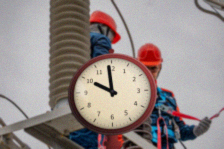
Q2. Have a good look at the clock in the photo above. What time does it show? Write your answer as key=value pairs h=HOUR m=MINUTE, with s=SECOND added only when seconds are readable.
h=9 m=59
